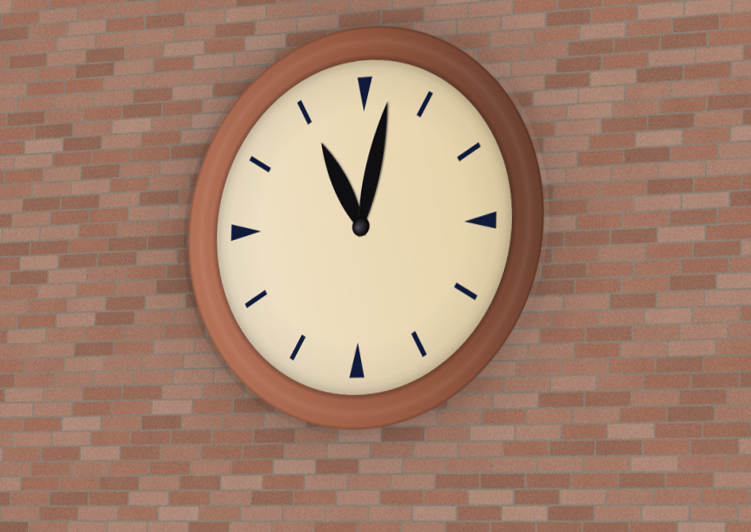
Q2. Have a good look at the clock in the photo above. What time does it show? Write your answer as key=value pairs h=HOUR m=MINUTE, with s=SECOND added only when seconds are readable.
h=11 m=2
